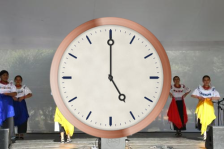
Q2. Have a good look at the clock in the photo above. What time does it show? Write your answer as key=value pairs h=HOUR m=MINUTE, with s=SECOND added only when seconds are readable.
h=5 m=0
